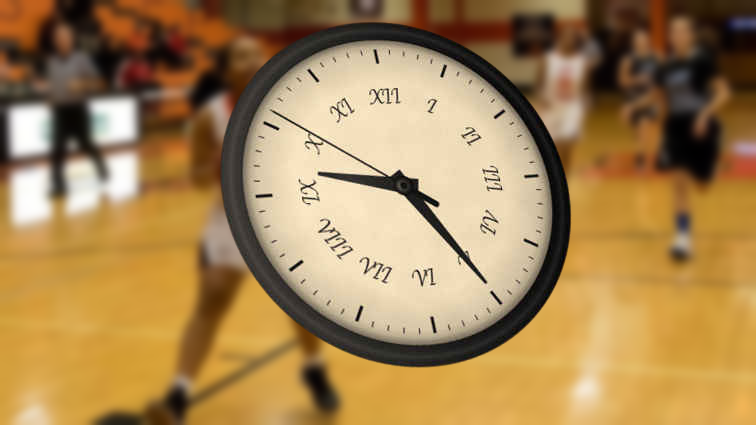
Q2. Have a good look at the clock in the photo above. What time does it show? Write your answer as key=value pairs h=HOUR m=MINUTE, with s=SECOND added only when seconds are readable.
h=9 m=24 s=51
